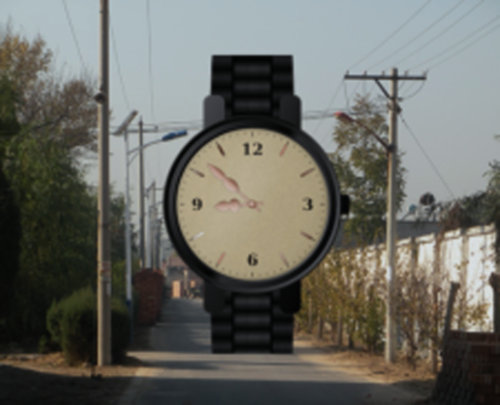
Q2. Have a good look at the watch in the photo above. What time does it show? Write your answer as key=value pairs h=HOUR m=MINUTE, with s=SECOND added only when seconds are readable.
h=8 m=52
